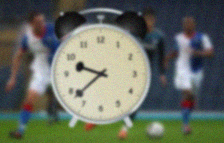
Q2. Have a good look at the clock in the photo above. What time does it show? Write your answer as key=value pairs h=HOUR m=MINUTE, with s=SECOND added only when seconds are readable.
h=9 m=38
